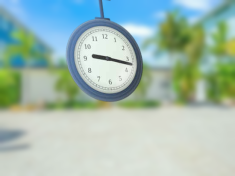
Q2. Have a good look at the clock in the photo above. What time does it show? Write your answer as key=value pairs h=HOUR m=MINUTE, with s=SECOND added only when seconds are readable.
h=9 m=17
